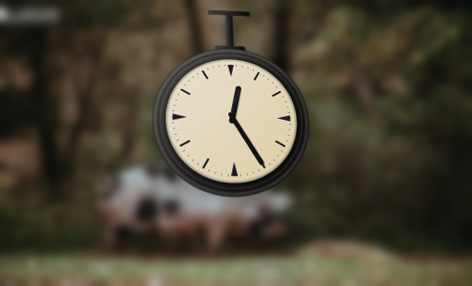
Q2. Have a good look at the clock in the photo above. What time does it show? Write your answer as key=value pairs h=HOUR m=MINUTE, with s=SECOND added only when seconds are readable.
h=12 m=25
